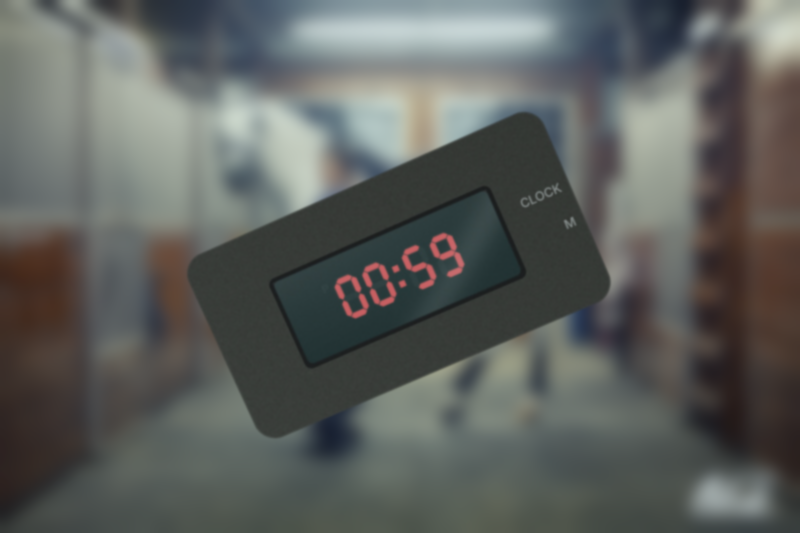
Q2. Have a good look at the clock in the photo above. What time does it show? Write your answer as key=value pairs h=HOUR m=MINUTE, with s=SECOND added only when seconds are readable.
h=0 m=59
